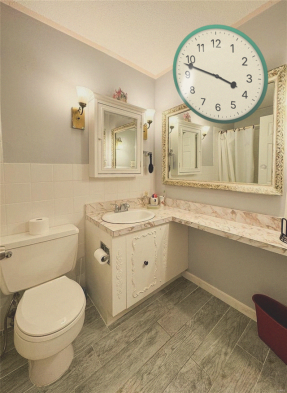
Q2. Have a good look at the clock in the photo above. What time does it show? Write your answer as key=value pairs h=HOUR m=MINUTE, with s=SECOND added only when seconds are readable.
h=3 m=48
